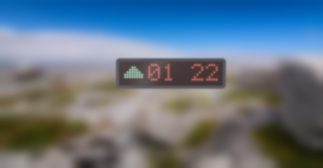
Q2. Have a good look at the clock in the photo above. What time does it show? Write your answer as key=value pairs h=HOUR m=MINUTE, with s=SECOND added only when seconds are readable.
h=1 m=22
